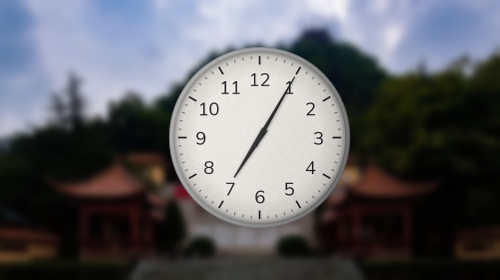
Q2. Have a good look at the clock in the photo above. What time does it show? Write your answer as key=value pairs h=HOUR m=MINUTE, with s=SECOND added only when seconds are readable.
h=7 m=5
